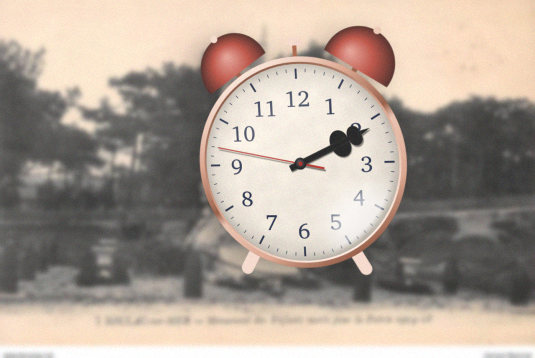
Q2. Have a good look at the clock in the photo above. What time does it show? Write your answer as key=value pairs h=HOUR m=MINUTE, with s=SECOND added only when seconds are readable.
h=2 m=10 s=47
